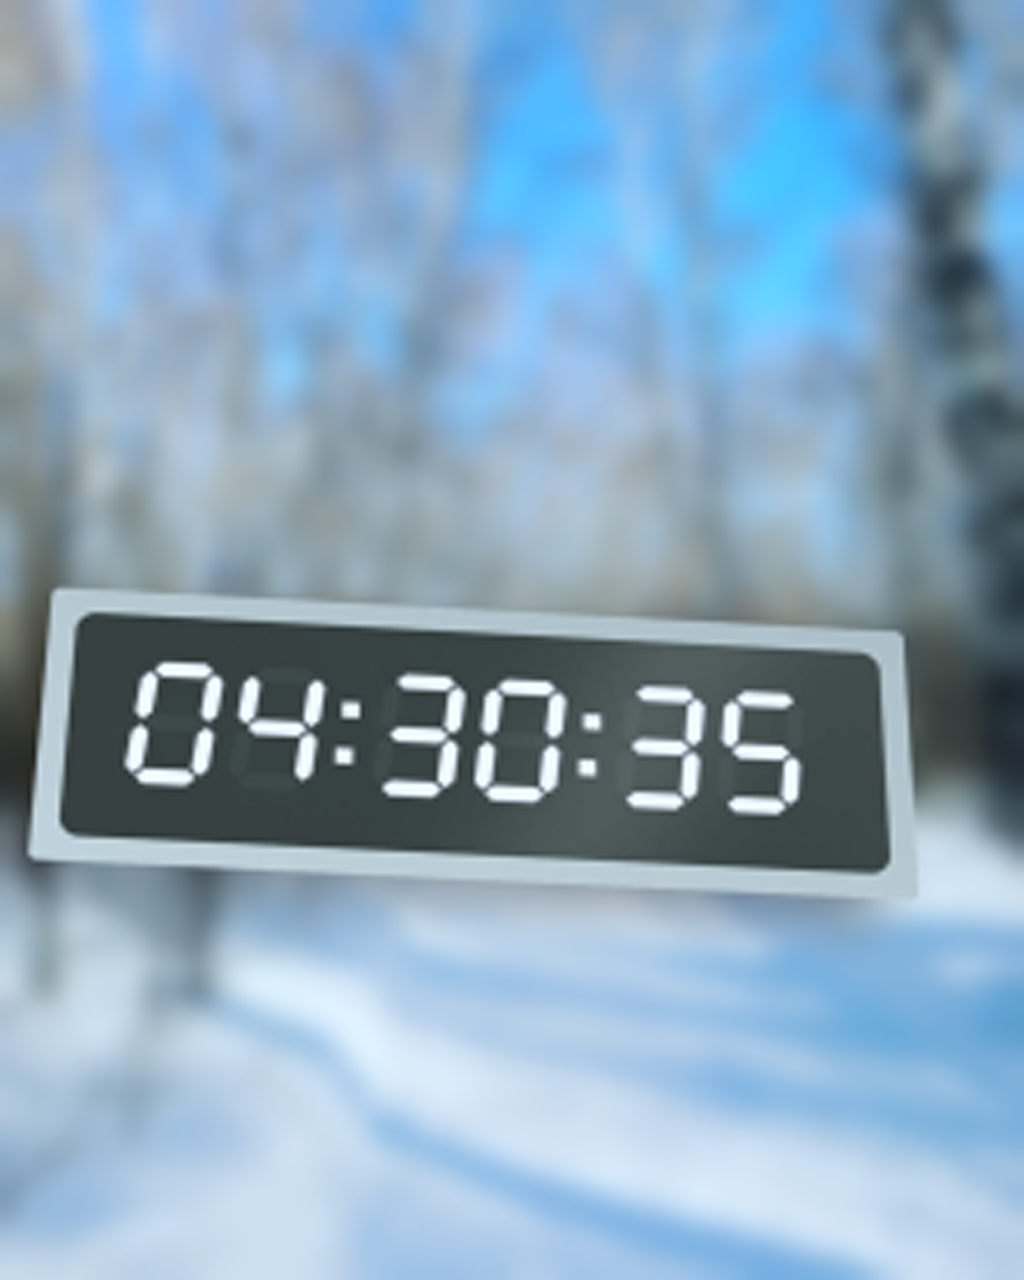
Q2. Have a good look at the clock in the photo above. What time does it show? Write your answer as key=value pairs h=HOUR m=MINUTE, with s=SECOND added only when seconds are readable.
h=4 m=30 s=35
